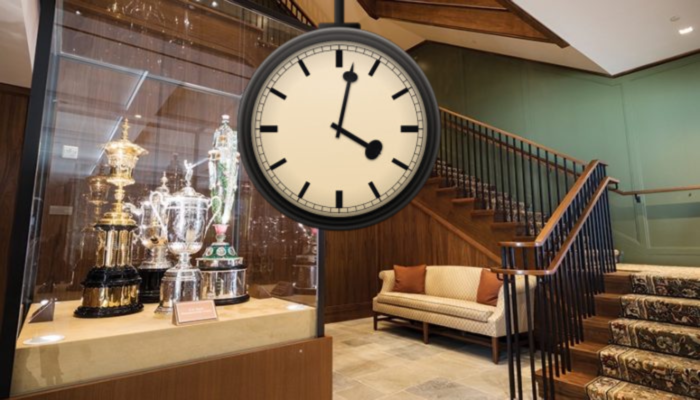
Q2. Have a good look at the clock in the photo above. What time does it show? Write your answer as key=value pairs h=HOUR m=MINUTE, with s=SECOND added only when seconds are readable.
h=4 m=2
